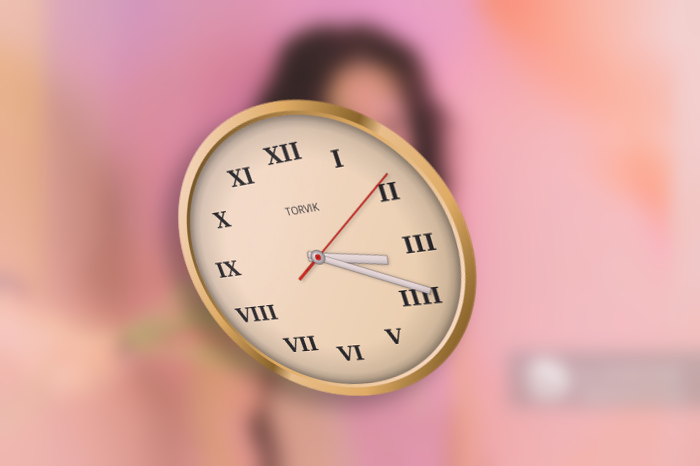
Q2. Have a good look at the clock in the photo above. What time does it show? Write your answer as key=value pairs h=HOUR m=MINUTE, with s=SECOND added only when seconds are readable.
h=3 m=19 s=9
